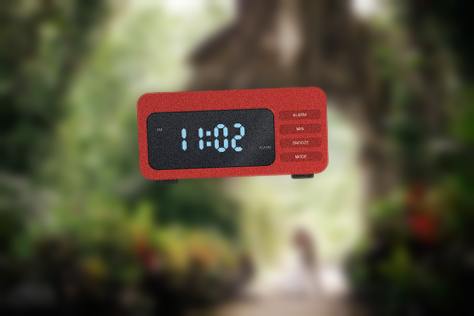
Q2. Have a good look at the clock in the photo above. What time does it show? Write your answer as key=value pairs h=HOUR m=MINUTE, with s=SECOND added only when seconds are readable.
h=11 m=2
